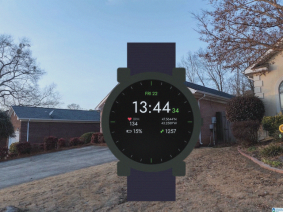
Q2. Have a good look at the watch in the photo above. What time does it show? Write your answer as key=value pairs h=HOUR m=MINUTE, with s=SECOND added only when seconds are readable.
h=13 m=44
